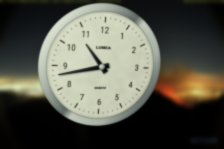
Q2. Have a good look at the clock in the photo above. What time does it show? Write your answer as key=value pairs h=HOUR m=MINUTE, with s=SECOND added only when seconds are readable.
h=10 m=43
